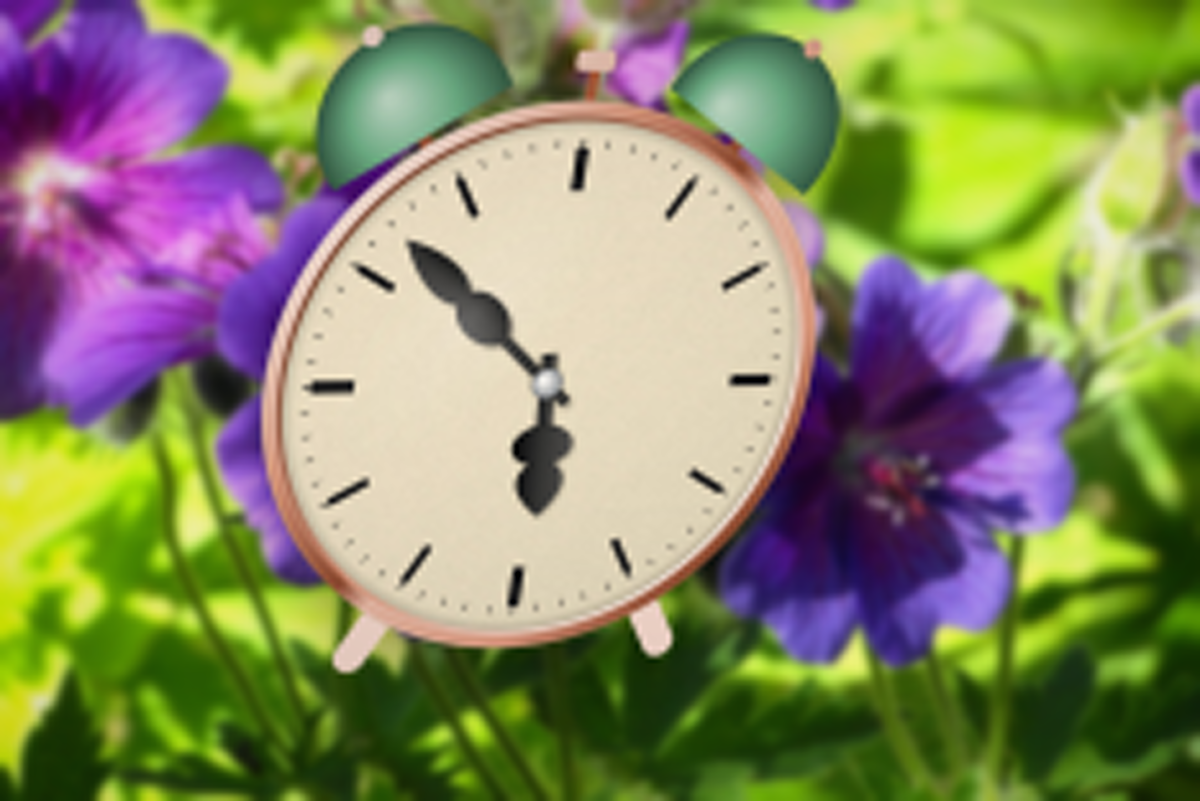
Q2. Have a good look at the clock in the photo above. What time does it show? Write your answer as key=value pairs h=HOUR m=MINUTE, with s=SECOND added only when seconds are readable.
h=5 m=52
